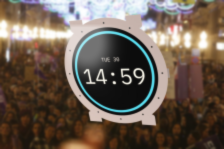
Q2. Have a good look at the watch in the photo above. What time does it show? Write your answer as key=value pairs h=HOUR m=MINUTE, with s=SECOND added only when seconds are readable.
h=14 m=59
